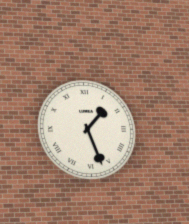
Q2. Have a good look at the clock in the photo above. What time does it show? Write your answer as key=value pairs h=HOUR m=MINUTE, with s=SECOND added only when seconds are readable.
h=1 m=27
